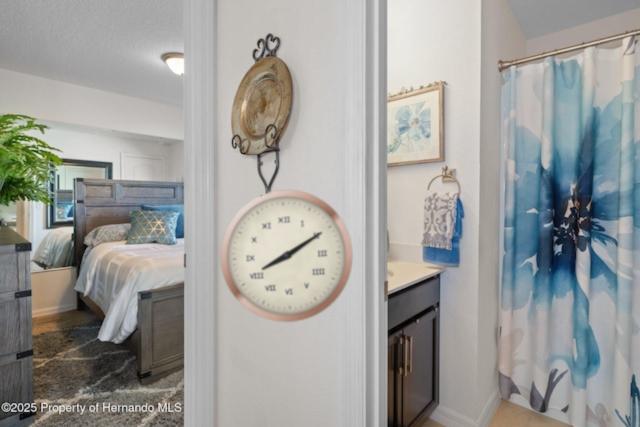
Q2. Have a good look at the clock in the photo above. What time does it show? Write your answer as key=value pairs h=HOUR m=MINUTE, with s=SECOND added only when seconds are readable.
h=8 m=10
